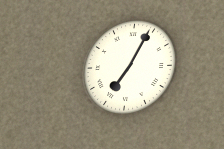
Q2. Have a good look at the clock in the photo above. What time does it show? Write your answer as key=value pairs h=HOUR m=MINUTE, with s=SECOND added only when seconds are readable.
h=7 m=4
